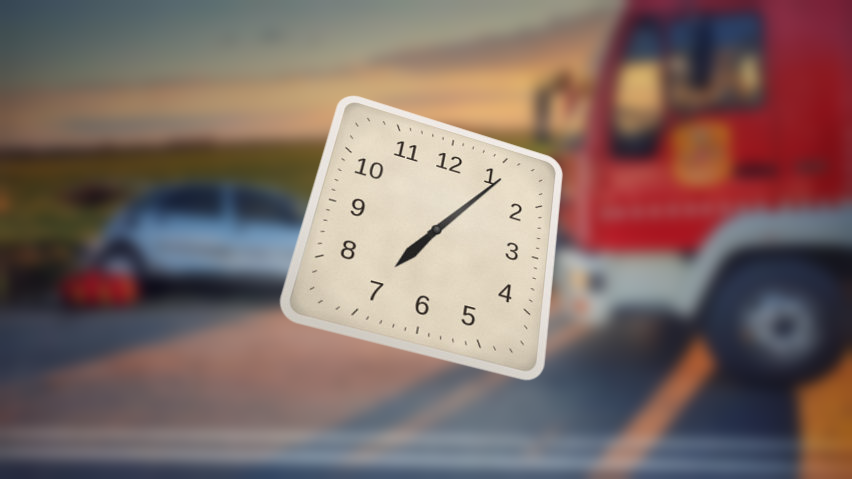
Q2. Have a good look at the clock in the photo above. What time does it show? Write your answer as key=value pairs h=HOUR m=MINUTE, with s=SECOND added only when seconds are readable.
h=7 m=6
